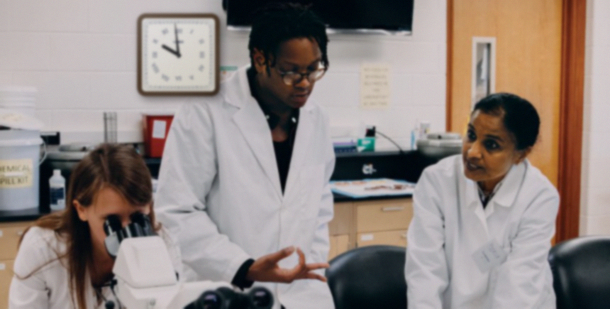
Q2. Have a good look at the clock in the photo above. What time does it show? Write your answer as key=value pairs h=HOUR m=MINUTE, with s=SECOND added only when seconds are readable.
h=9 m=59
